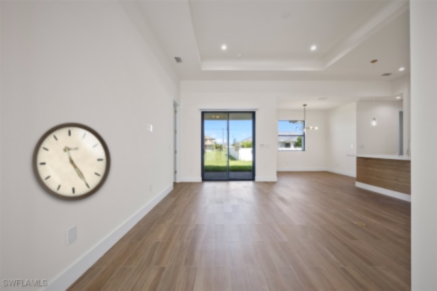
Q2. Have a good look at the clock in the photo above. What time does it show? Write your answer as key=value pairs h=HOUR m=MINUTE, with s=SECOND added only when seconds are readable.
h=11 m=25
